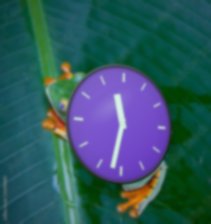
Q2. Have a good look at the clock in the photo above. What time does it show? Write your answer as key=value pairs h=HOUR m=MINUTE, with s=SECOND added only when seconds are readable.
h=11 m=32
